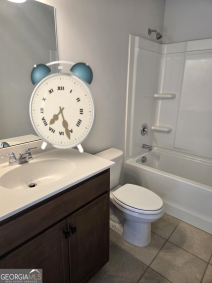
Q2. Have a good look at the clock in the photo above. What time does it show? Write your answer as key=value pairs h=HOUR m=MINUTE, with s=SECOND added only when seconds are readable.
h=7 m=27
